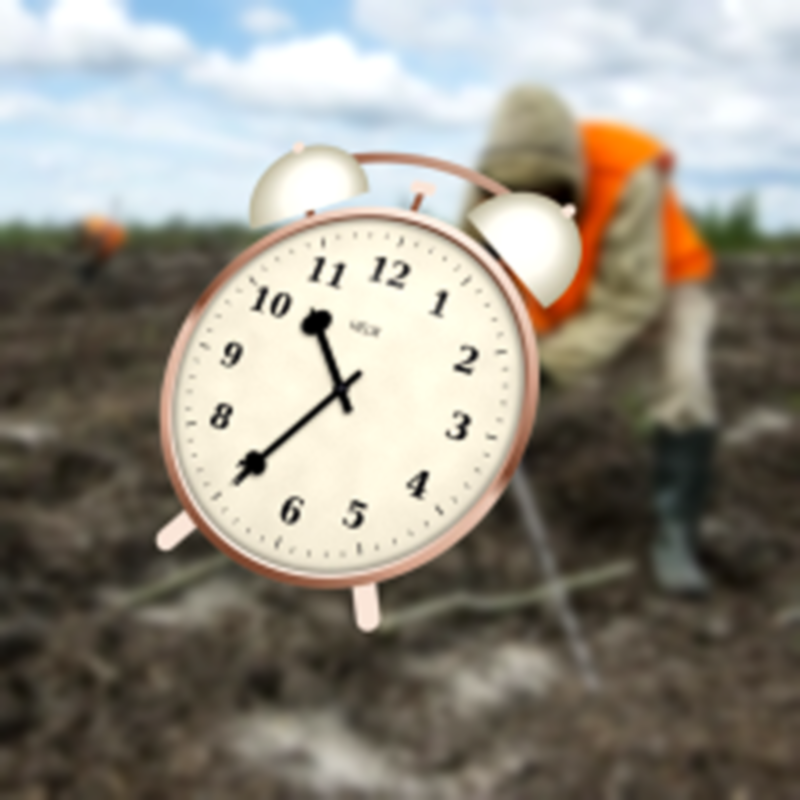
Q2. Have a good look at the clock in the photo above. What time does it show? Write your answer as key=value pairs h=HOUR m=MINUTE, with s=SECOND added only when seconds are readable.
h=10 m=35
